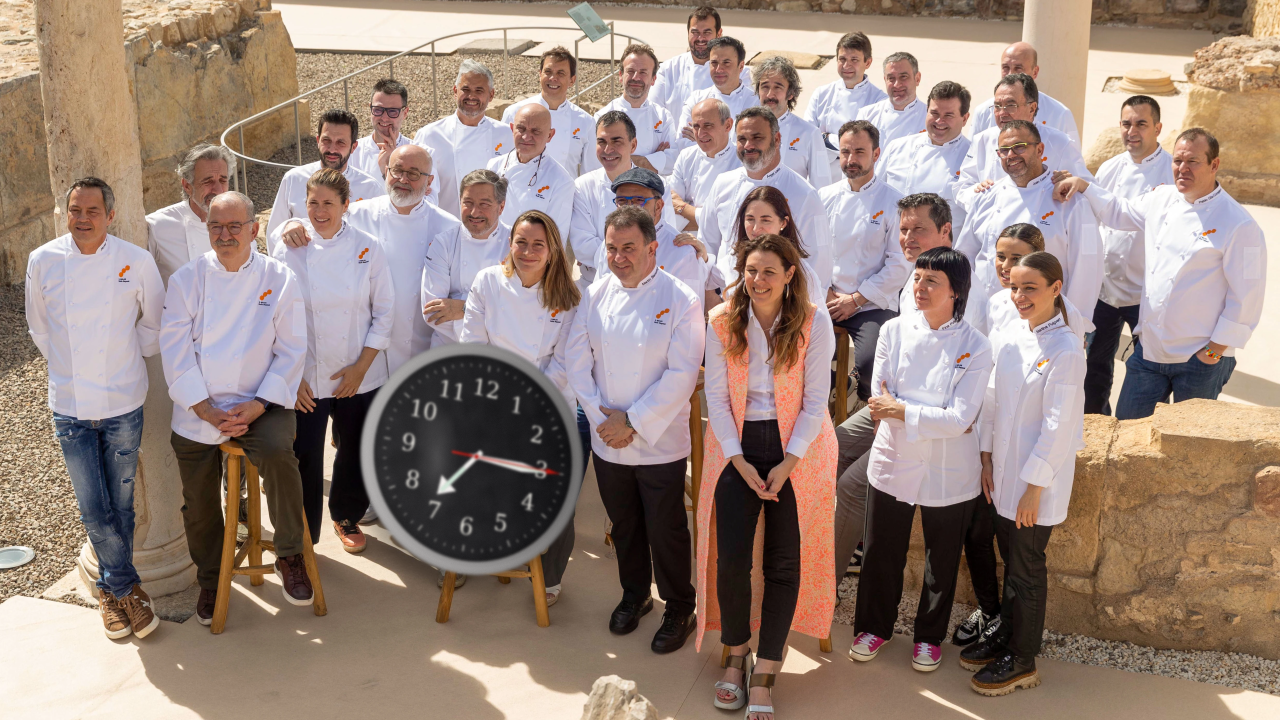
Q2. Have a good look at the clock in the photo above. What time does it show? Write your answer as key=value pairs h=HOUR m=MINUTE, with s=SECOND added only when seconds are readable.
h=7 m=15 s=15
